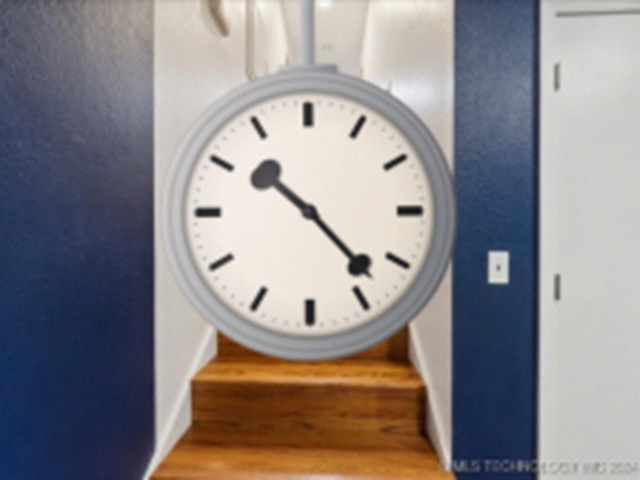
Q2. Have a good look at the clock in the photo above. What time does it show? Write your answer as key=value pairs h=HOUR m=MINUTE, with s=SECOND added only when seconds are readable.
h=10 m=23
